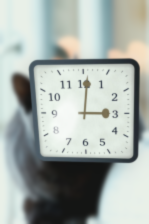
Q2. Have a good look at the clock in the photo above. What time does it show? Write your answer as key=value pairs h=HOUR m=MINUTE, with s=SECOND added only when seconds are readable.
h=3 m=1
